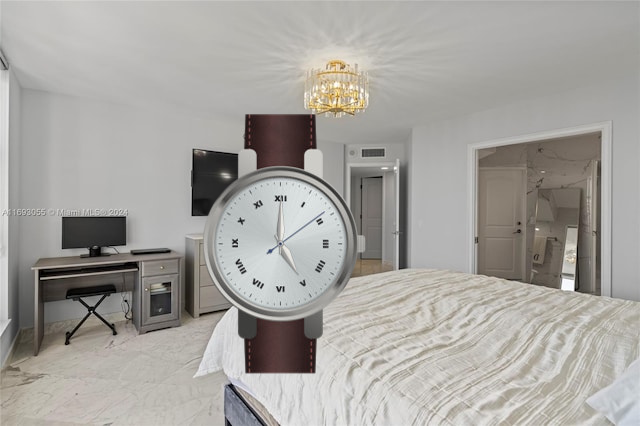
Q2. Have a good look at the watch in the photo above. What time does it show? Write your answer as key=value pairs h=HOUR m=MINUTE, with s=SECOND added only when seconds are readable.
h=5 m=0 s=9
